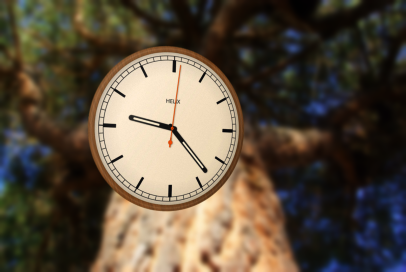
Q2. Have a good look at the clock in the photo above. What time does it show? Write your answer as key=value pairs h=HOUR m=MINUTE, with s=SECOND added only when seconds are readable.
h=9 m=23 s=1
